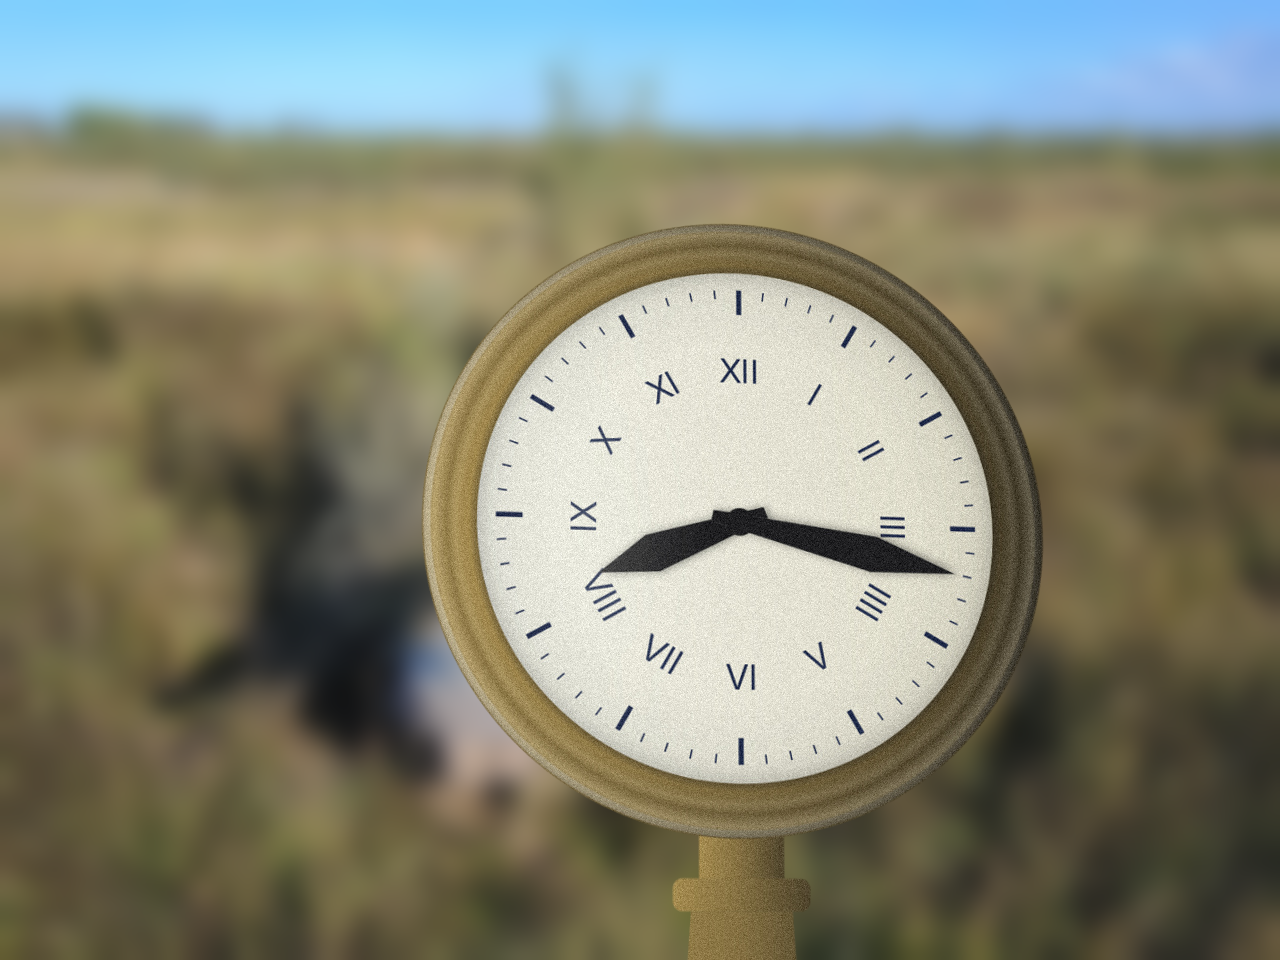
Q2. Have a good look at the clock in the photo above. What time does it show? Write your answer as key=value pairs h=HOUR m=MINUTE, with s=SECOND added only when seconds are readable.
h=8 m=17
